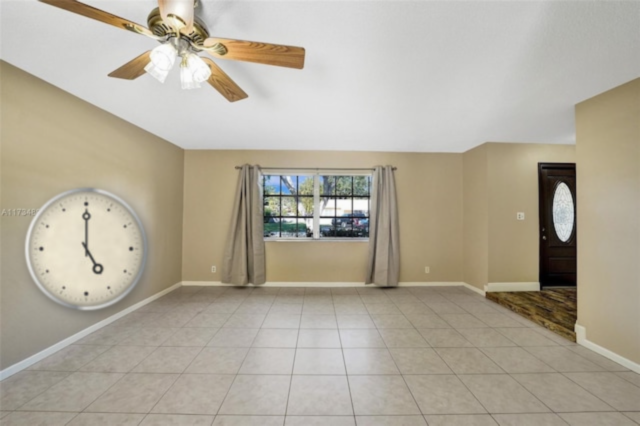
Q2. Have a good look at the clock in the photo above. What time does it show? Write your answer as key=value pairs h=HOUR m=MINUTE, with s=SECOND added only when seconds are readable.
h=5 m=0
